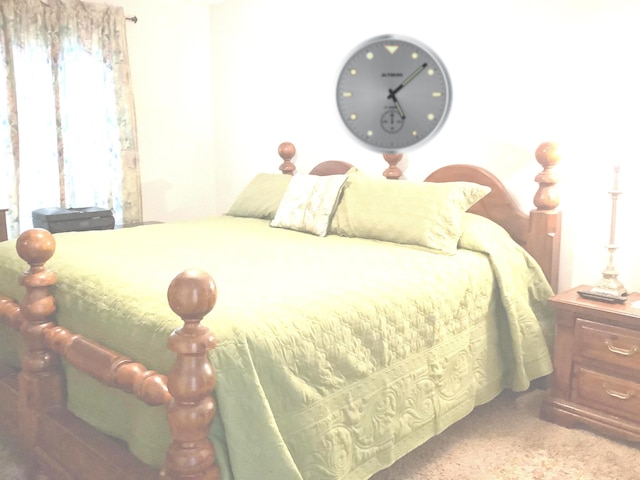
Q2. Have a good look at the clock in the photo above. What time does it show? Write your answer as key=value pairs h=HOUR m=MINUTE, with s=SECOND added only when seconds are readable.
h=5 m=8
